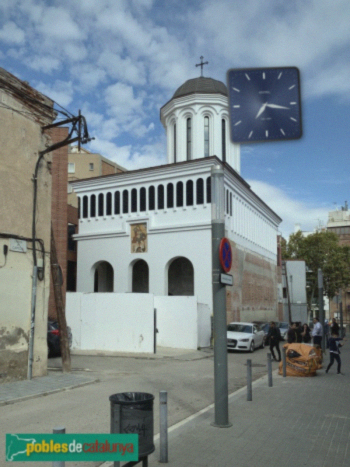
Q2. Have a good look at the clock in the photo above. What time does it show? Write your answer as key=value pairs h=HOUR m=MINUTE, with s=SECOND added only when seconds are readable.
h=7 m=17
